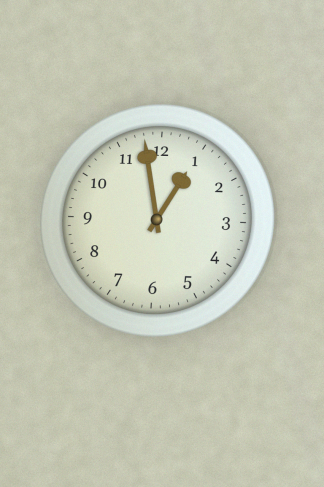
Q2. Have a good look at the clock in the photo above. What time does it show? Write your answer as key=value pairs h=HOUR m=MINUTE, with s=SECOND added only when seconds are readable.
h=12 m=58
